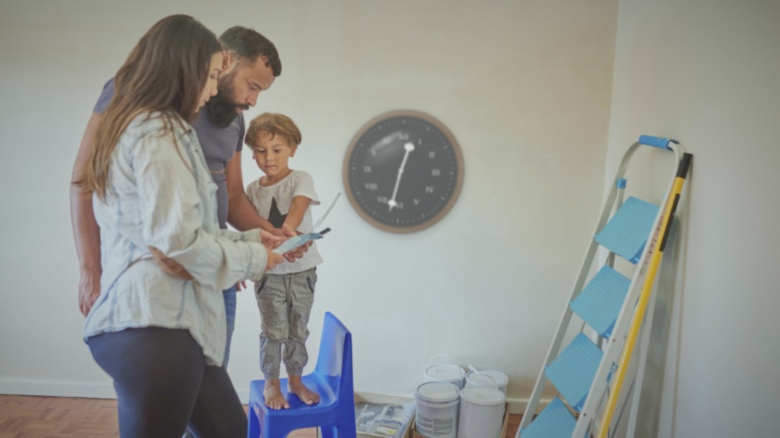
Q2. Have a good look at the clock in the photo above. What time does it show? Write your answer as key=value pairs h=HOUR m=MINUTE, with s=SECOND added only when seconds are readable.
h=12 m=32
